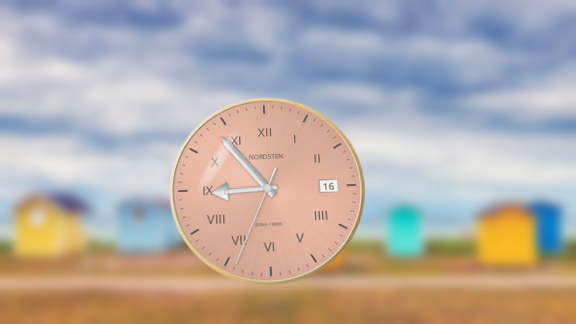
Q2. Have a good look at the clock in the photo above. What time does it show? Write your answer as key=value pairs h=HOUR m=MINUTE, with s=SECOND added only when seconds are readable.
h=8 m=53 s=34
